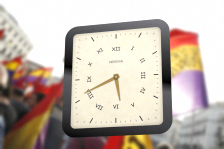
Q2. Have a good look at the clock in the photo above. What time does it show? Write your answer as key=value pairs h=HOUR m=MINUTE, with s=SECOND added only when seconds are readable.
h=5 m=41
